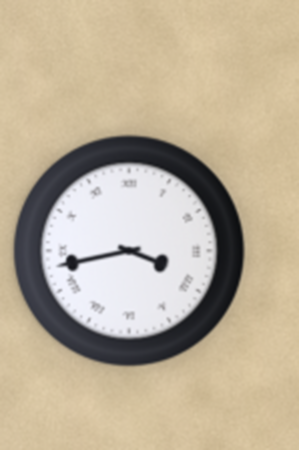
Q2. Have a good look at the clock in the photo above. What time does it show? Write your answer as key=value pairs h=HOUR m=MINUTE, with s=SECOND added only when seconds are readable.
h=3 m=43
